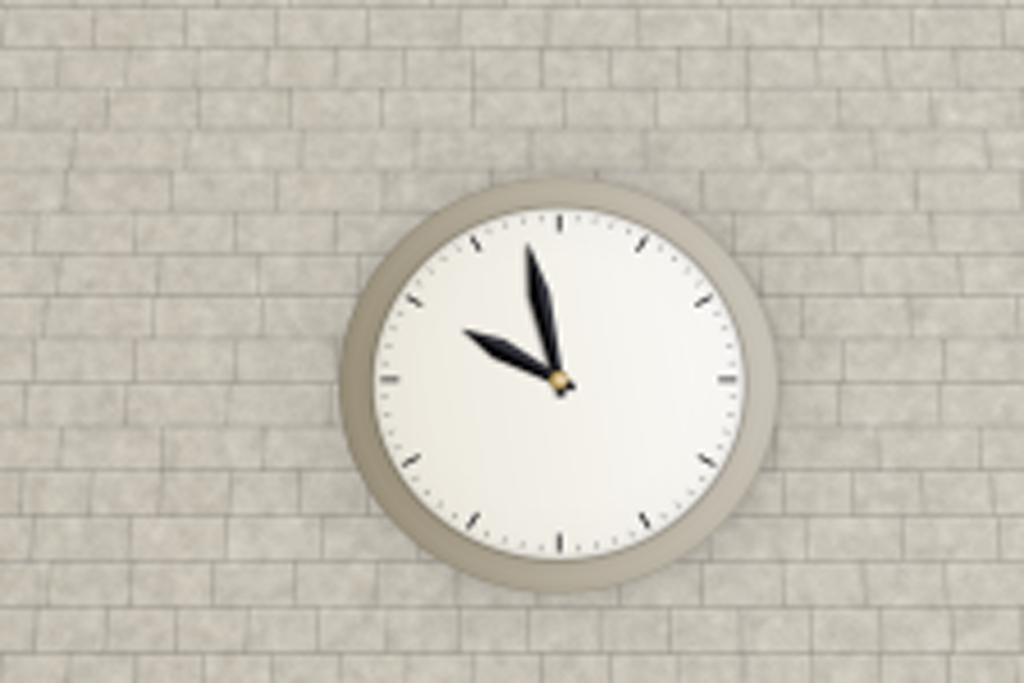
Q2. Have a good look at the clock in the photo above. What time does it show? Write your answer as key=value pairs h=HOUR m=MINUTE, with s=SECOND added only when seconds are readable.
h=9 m=58
